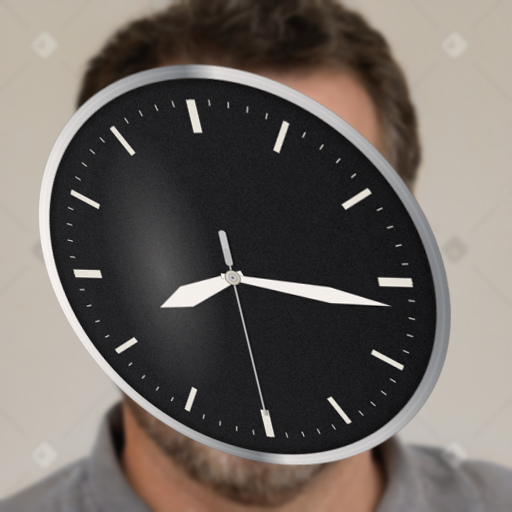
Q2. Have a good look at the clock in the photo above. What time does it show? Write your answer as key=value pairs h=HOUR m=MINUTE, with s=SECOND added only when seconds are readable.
h=8 m=16 s=30
